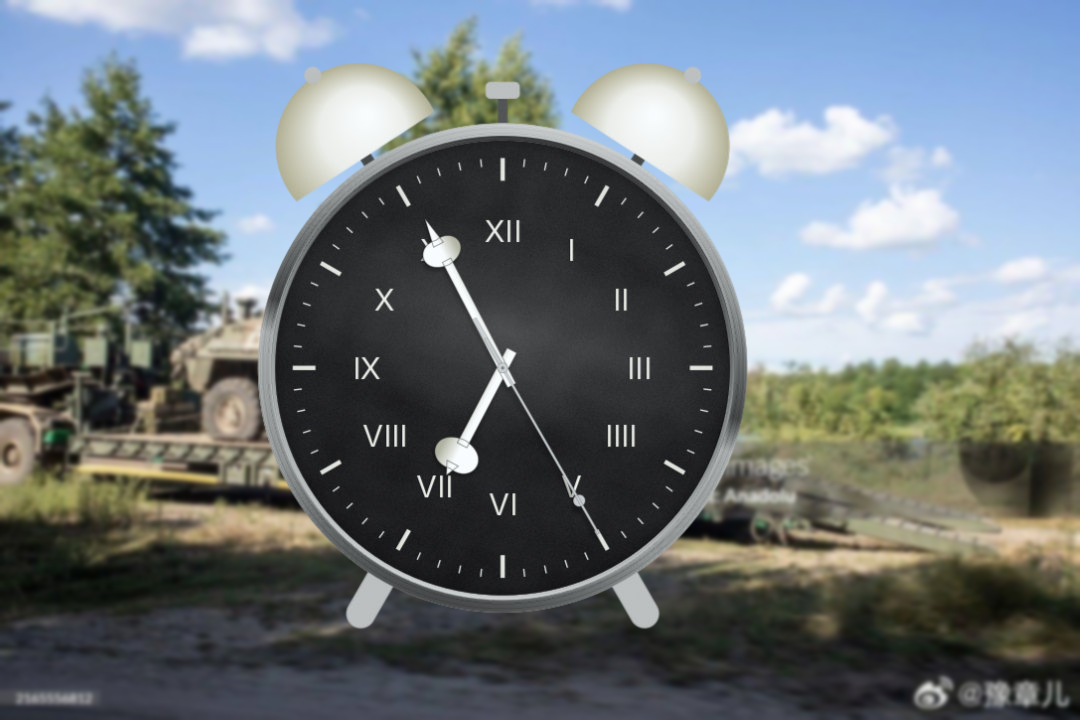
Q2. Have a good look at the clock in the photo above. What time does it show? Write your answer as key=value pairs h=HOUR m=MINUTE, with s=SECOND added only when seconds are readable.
h=6 m=55 s=25
